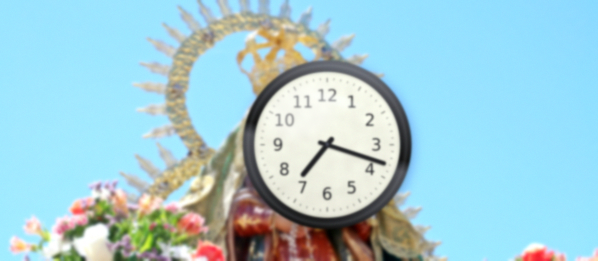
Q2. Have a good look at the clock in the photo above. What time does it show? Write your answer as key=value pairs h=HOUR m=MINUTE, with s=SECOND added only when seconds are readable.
h=7 m=18
